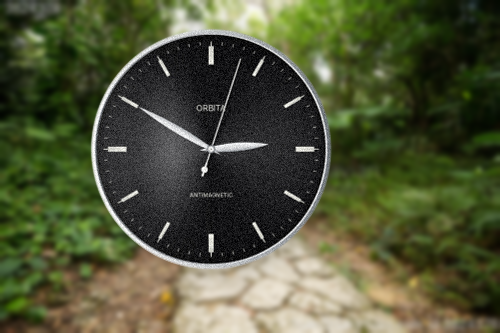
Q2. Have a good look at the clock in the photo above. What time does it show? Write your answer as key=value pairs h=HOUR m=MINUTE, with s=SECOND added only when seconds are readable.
h=2 m=50 s=3
